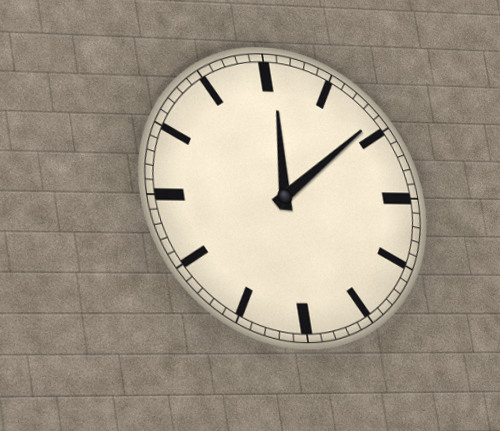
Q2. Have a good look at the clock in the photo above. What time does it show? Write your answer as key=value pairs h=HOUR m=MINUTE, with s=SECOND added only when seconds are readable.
h=12 m=9
